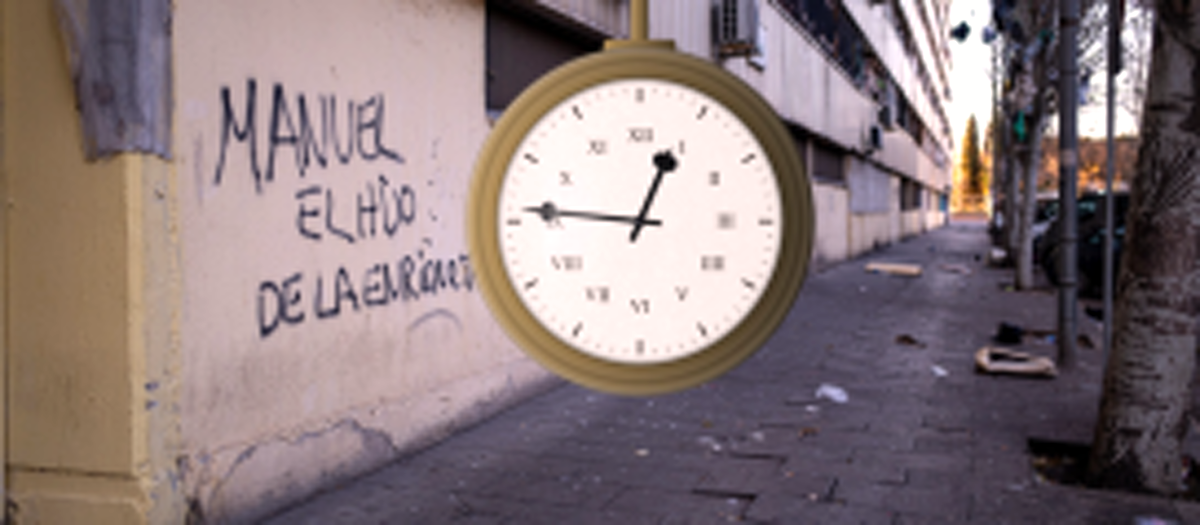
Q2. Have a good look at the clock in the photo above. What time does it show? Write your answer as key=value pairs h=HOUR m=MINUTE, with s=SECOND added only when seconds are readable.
h=12 m=46
